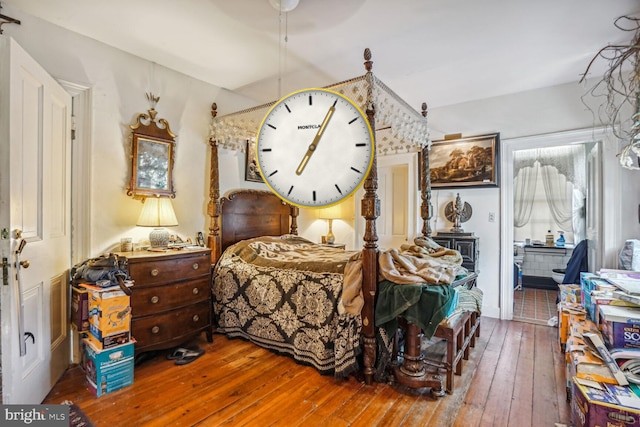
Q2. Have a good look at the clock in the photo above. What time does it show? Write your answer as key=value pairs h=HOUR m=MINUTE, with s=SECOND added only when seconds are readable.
h=7 m=5
